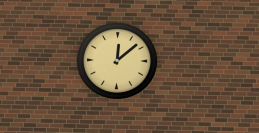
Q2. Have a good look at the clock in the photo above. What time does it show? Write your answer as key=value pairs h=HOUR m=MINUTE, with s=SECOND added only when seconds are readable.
h=12 m=8
